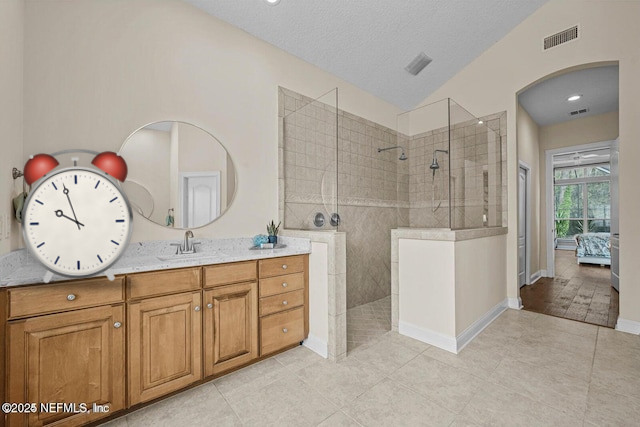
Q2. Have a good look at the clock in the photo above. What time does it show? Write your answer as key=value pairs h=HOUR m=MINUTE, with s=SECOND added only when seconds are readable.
h=9 m=57
